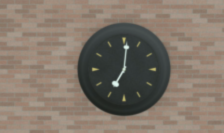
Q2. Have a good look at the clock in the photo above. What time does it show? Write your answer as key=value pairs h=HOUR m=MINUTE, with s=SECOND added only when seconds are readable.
h=7 m=1
